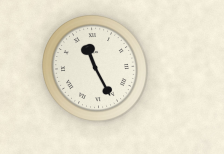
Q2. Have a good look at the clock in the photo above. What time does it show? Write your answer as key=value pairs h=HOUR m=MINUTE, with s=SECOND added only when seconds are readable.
h=11 m=26
